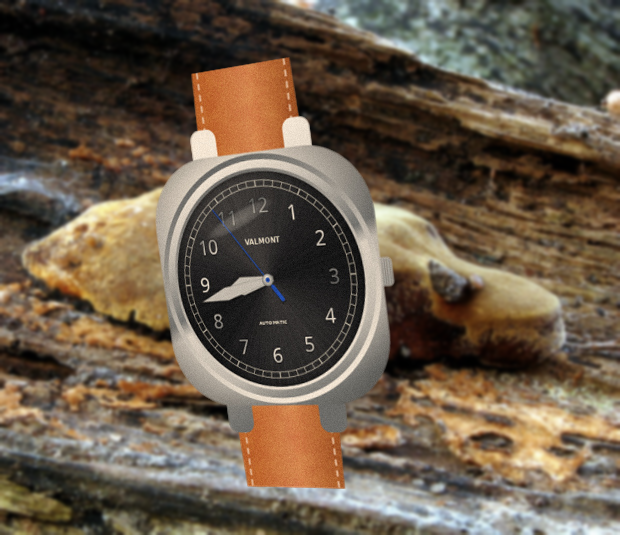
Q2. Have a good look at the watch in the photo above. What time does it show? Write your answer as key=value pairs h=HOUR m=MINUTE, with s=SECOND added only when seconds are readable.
h=8 m=42 s=54
